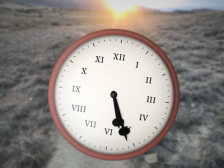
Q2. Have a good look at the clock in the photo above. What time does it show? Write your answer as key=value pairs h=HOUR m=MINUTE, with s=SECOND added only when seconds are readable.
h=5 m=26
